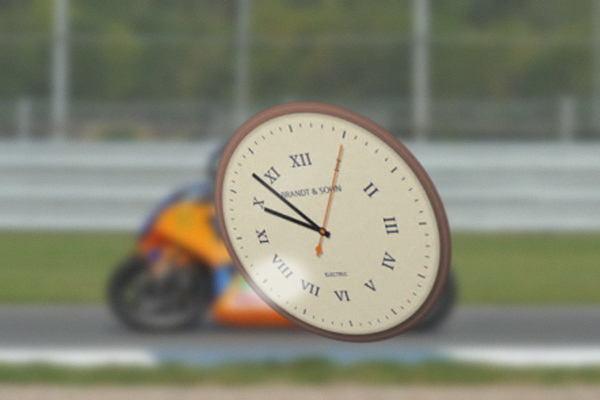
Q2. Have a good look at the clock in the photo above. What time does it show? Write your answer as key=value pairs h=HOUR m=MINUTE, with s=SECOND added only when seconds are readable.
h=9 m=53 s=5
